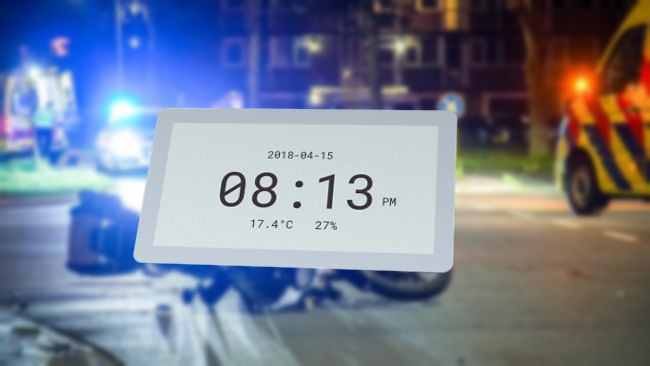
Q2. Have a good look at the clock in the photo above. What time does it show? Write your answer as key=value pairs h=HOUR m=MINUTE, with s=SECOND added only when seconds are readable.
h=8 m=13
